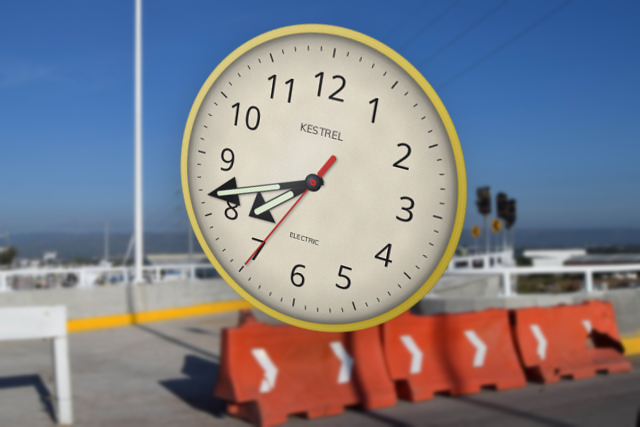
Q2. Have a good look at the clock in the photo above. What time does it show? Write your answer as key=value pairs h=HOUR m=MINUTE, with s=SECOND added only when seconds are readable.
h=7 m=41 s=35
